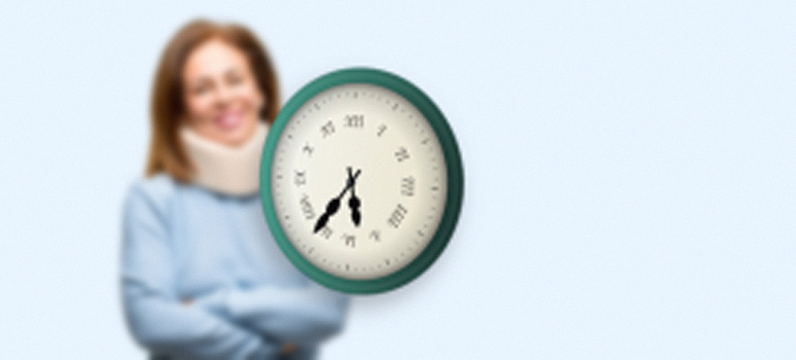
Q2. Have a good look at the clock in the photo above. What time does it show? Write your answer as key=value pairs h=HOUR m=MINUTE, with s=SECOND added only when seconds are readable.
h=5 m=36
